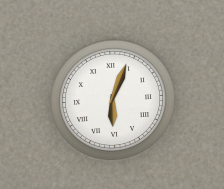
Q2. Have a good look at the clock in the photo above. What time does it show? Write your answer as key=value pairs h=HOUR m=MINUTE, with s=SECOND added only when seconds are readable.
h=6 m=4
